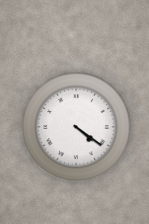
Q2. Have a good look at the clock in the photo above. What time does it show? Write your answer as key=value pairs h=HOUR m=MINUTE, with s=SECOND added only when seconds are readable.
h=4 m=21
